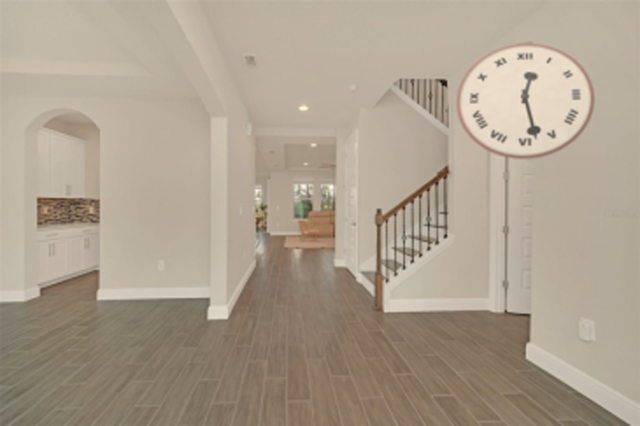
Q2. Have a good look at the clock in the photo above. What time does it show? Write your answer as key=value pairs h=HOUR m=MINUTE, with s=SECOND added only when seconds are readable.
h=12 m=28
